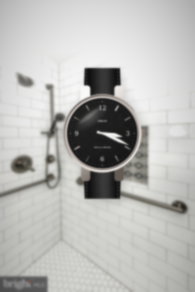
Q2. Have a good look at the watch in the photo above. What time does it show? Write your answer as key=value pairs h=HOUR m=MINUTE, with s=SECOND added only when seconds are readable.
h=3 m=19
